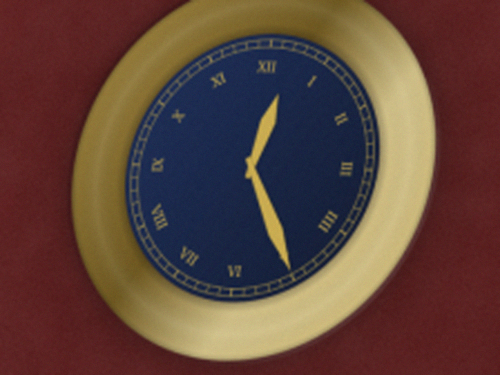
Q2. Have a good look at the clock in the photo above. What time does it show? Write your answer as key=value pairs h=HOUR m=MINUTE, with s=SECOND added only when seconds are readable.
h=12 m=25
